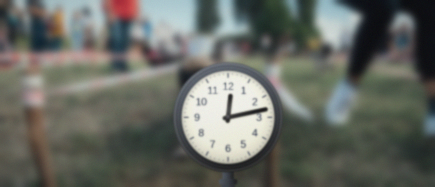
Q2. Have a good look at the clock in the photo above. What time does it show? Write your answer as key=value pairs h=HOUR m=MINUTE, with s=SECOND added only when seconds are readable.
h=12 m=13
